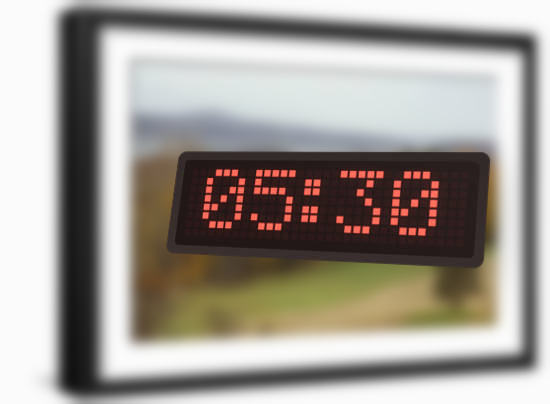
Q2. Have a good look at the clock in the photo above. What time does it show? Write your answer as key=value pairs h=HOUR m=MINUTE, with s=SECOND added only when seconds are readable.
h=5 m=30
